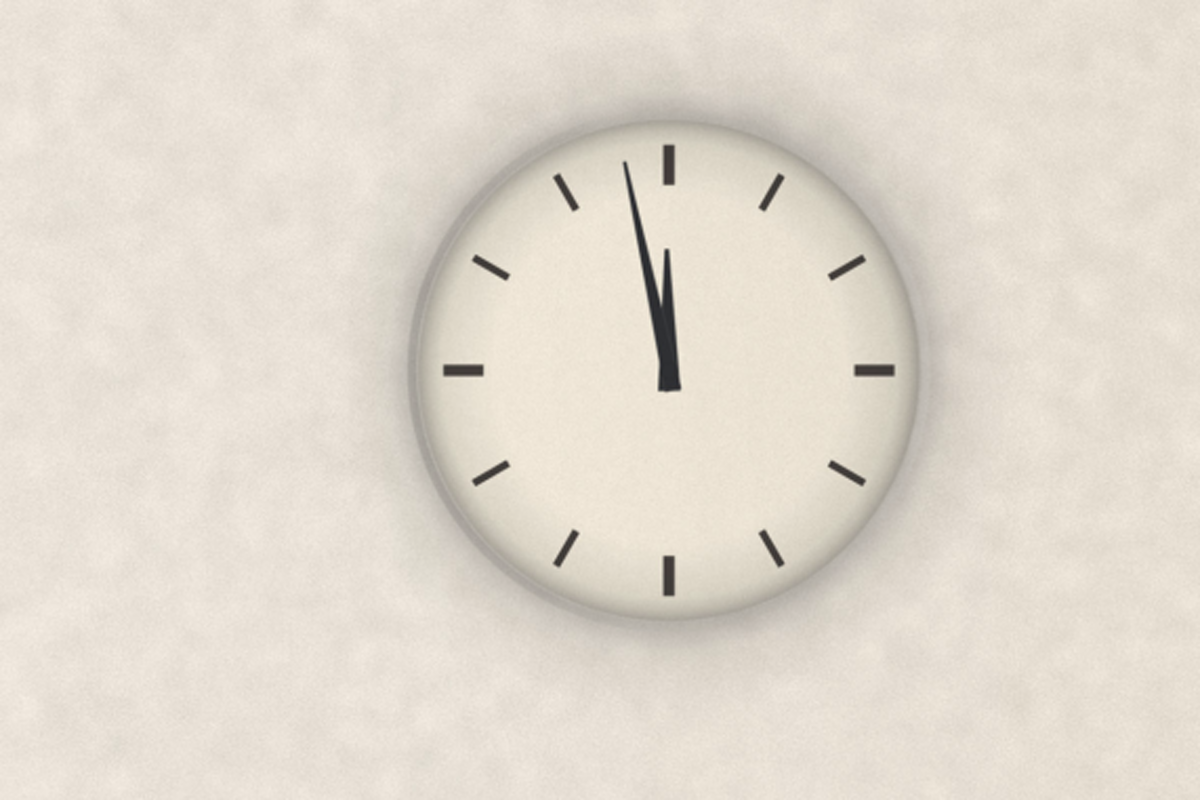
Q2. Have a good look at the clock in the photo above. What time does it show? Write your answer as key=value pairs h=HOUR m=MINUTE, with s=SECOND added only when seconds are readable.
h=11 m=58
